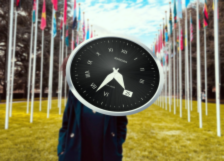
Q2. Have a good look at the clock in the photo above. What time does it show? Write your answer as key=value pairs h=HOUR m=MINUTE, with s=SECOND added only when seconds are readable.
h=4 m=33
